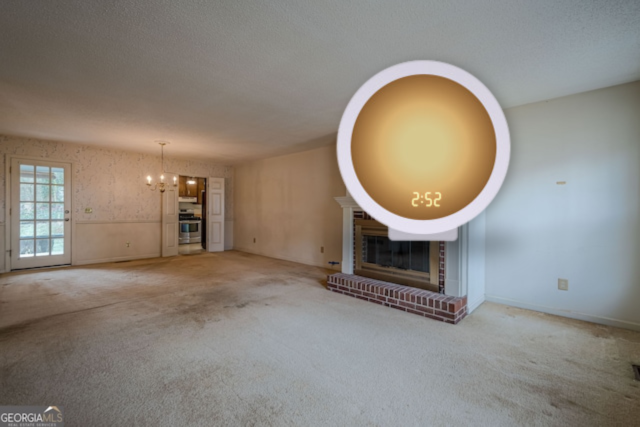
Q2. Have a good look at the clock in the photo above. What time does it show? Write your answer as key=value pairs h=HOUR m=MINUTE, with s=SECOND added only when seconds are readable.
h=2 m=52
